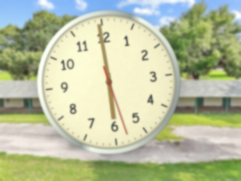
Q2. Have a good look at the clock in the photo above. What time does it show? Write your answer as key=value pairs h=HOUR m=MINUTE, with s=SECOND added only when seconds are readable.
h=5 m=59 s=28
